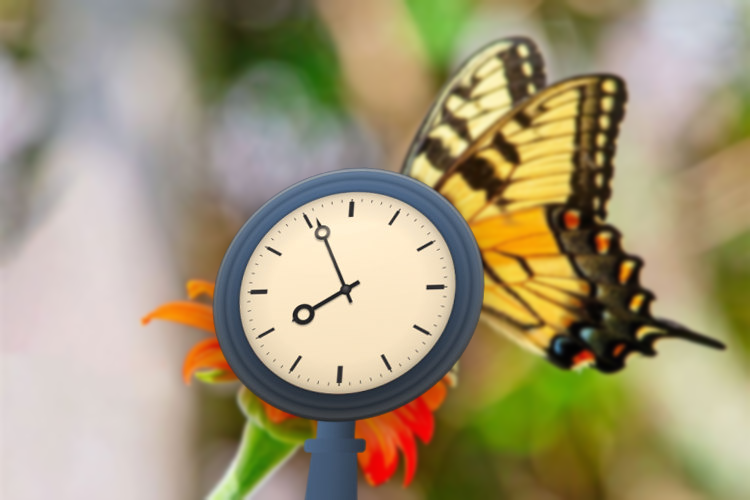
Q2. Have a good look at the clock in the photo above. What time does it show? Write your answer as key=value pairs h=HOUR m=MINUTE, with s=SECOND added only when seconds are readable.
h=7 m=56
